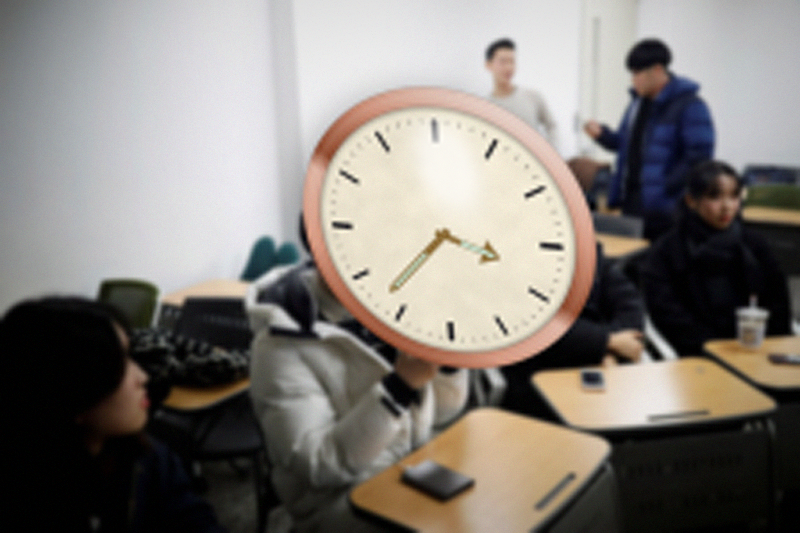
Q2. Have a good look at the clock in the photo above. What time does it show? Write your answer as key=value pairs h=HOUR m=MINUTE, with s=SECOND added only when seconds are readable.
h=3 m=37
